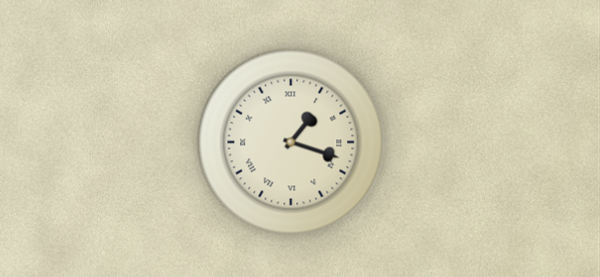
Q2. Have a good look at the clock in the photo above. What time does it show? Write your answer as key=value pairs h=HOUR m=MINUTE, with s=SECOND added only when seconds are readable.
h=1 m=18
